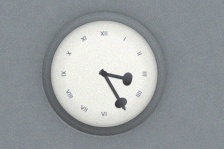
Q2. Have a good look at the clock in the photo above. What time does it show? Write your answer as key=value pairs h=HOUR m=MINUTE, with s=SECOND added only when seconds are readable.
h=3 m=25
